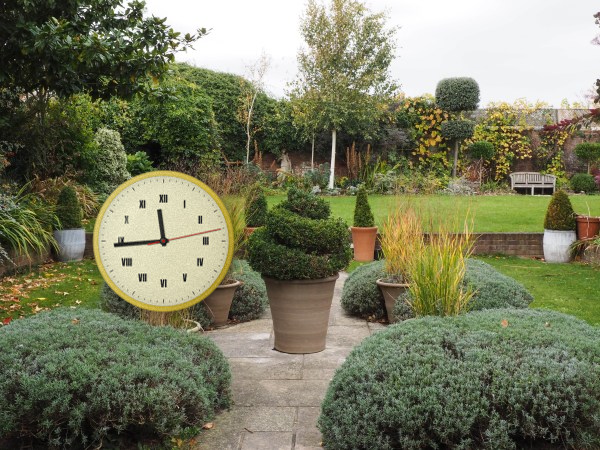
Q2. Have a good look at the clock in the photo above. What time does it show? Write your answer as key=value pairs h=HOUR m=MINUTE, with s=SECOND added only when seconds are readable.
h=11 m=44 s=13
